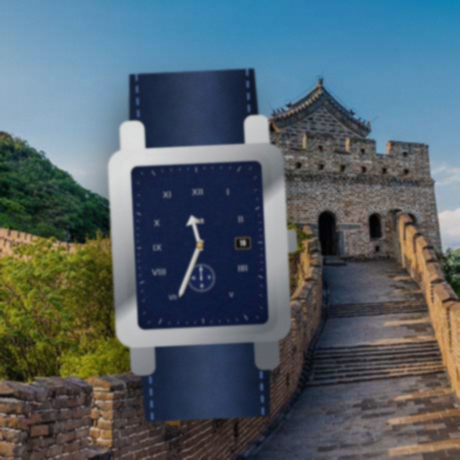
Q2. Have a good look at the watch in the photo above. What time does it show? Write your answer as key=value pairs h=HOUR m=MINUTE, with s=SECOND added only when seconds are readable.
h=11 m=34
